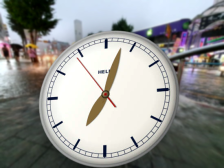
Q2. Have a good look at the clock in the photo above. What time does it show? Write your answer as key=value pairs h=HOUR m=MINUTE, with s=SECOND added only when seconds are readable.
h=7 m=2 s=54
